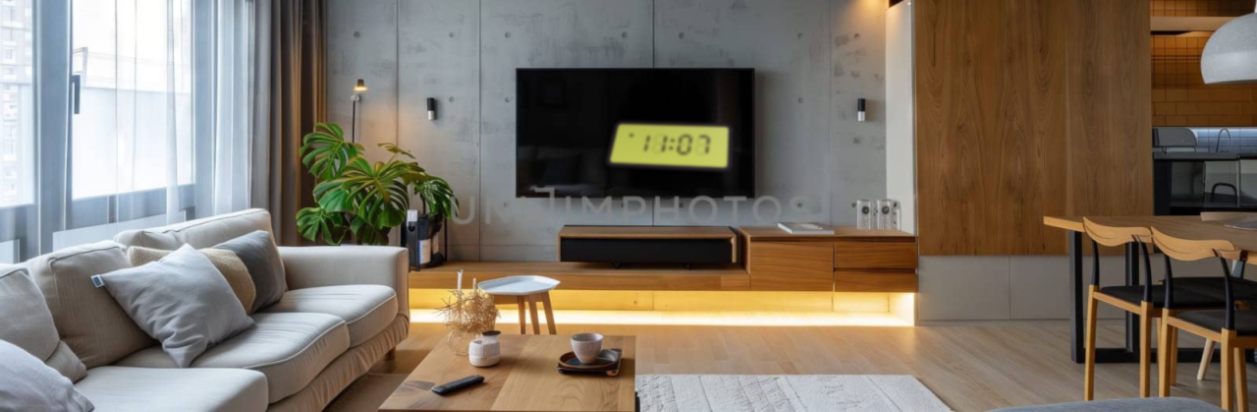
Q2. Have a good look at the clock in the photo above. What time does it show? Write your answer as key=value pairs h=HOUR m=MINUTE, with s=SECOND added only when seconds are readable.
h=11 m=7
